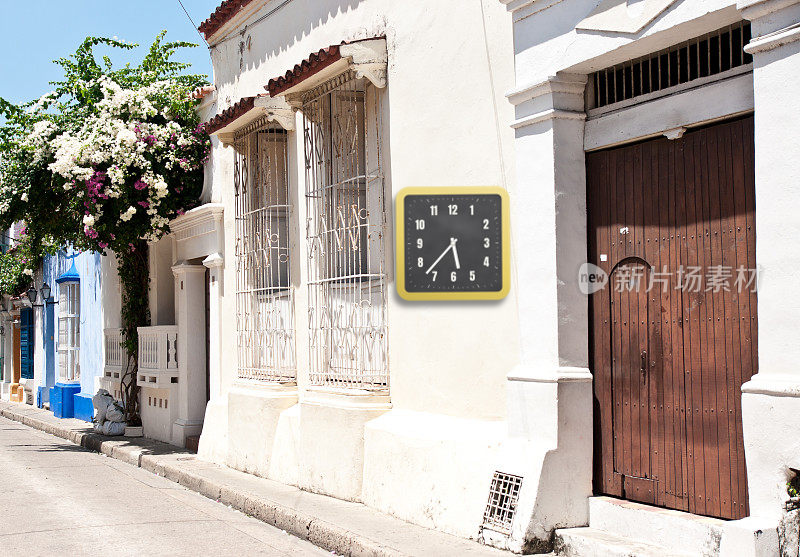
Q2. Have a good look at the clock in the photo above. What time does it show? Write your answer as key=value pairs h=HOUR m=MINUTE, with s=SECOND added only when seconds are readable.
h=5 m=37
